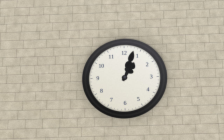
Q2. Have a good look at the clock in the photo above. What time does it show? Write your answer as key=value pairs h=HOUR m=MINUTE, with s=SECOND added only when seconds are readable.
h=1 m=3
